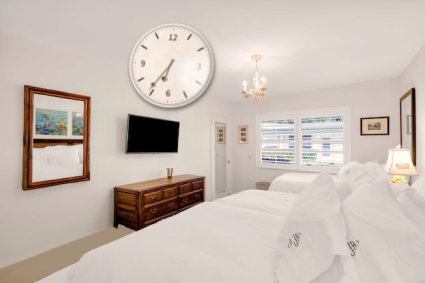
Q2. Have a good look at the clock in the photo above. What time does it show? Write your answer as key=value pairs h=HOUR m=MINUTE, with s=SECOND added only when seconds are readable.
h=6 m=36
